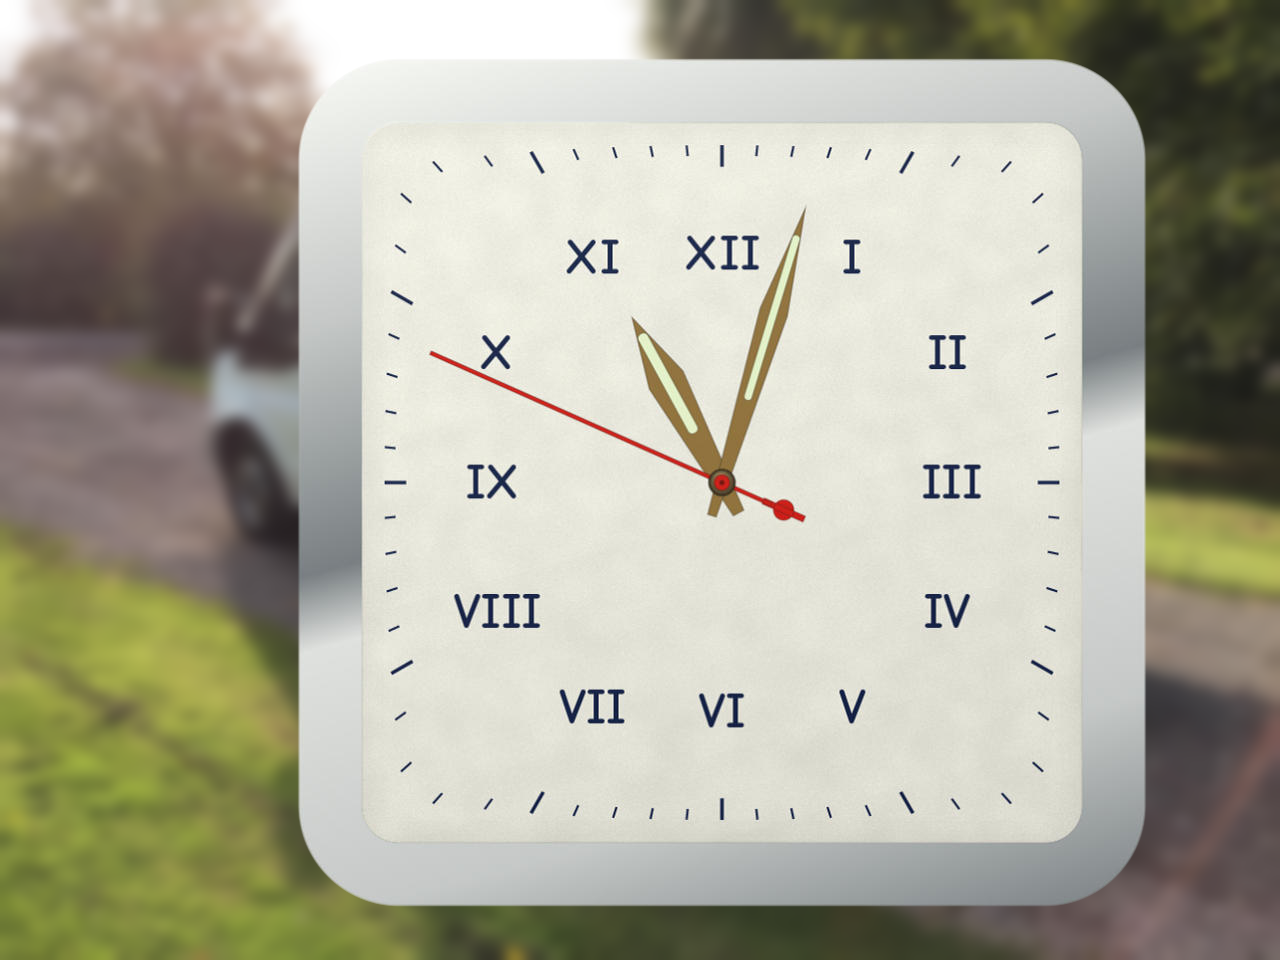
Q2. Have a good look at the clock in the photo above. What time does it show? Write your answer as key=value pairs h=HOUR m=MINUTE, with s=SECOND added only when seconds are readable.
h=11 m=2 s=49
